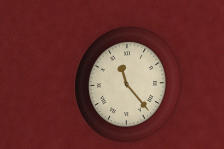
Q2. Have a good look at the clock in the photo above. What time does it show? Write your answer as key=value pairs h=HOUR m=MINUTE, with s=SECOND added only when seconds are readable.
h=11 m=23
